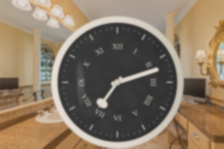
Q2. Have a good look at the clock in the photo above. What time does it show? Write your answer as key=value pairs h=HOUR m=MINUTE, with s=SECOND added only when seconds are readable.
h=7 m=12
